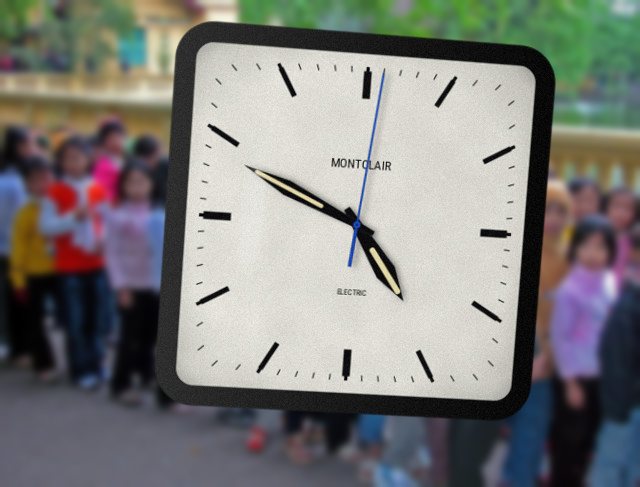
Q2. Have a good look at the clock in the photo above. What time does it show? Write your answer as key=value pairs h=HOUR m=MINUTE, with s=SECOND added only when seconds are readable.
h=4 m=49 s=1
